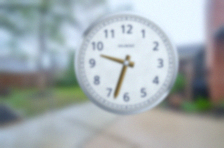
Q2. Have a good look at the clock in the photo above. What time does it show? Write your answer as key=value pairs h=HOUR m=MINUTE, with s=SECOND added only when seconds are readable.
h=9 m=33
